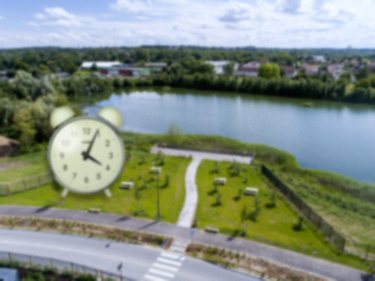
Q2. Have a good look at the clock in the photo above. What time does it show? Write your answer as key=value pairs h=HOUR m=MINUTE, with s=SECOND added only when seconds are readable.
h=4 m=4
